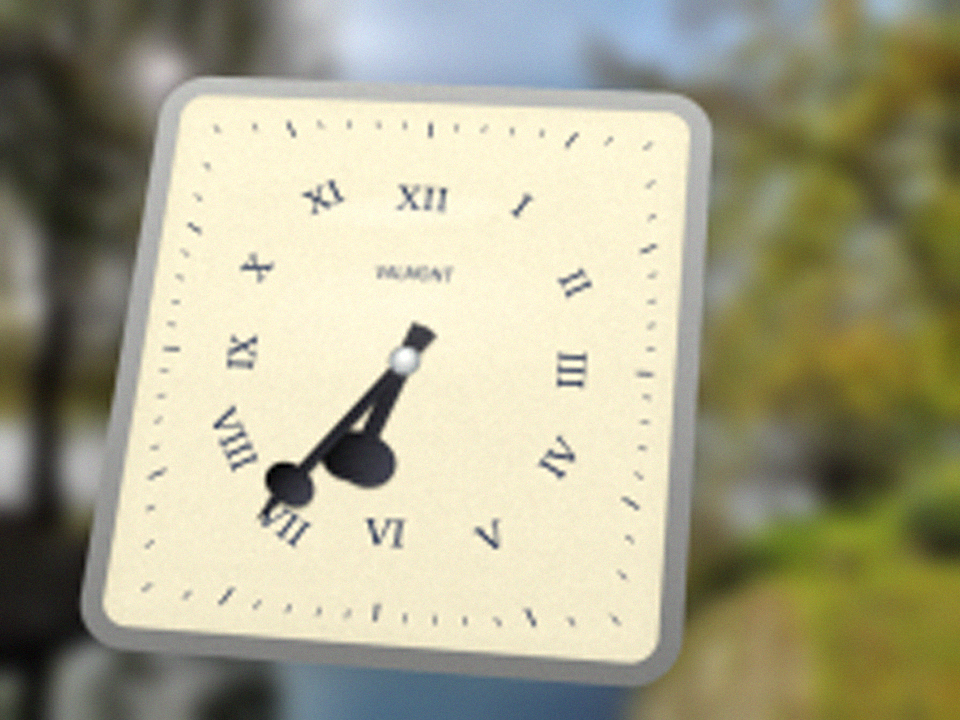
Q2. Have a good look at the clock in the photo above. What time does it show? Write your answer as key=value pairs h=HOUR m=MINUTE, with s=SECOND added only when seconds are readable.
h=6 m=36
